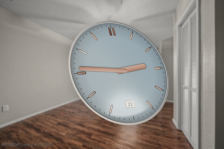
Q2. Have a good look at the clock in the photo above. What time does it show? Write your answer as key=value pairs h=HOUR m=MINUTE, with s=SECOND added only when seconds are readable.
h=2 m=46
